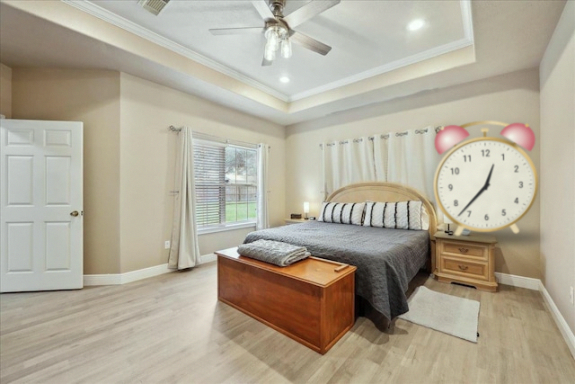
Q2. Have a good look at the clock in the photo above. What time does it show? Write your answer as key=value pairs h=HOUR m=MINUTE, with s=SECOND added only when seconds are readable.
h=12 m=37
